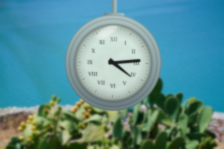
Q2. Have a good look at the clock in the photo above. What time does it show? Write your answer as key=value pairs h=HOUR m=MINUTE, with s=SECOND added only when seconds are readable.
h=4 m=14
